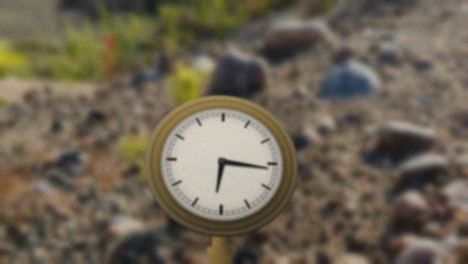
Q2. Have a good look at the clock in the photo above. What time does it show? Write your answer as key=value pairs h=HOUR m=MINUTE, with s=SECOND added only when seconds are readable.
h=6 m=16
